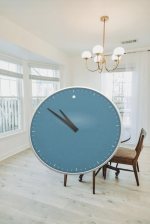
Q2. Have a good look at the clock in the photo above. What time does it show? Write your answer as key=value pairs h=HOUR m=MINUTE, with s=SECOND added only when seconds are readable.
h=10 m=52
